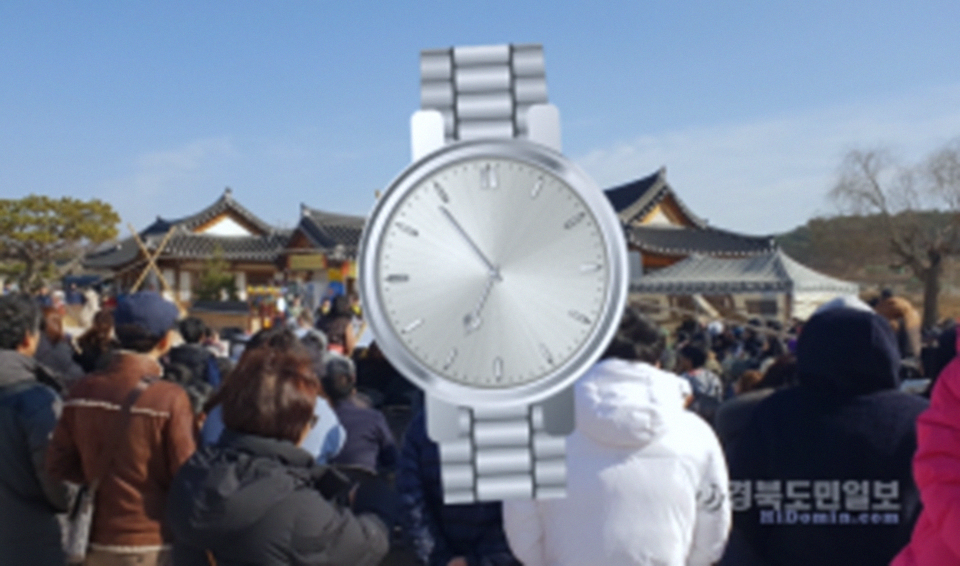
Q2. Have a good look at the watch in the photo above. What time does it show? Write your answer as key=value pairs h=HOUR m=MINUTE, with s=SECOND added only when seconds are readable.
h=6 m=54
